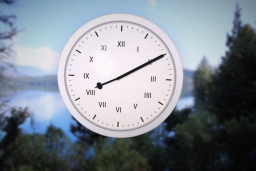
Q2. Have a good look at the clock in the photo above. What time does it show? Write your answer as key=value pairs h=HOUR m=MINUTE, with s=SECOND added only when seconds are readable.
h=8 m=10
